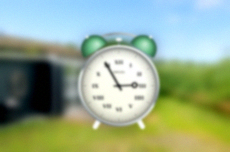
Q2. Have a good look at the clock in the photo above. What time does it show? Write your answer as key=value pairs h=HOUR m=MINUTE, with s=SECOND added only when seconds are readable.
h=2 m=55
